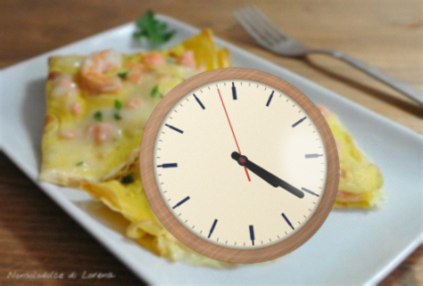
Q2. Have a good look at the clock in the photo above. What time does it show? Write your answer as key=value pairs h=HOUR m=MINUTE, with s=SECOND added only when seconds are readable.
h=4 m=20 s=58
